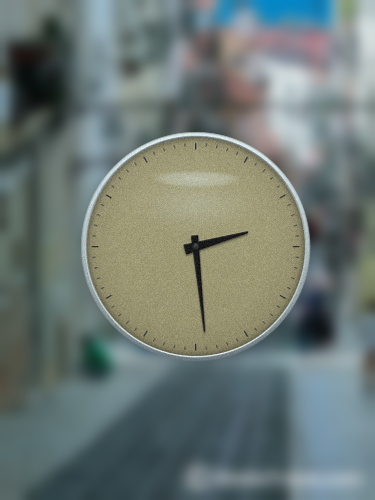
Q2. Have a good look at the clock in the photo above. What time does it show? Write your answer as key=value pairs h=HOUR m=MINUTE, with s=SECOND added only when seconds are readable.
h=2 m=29
